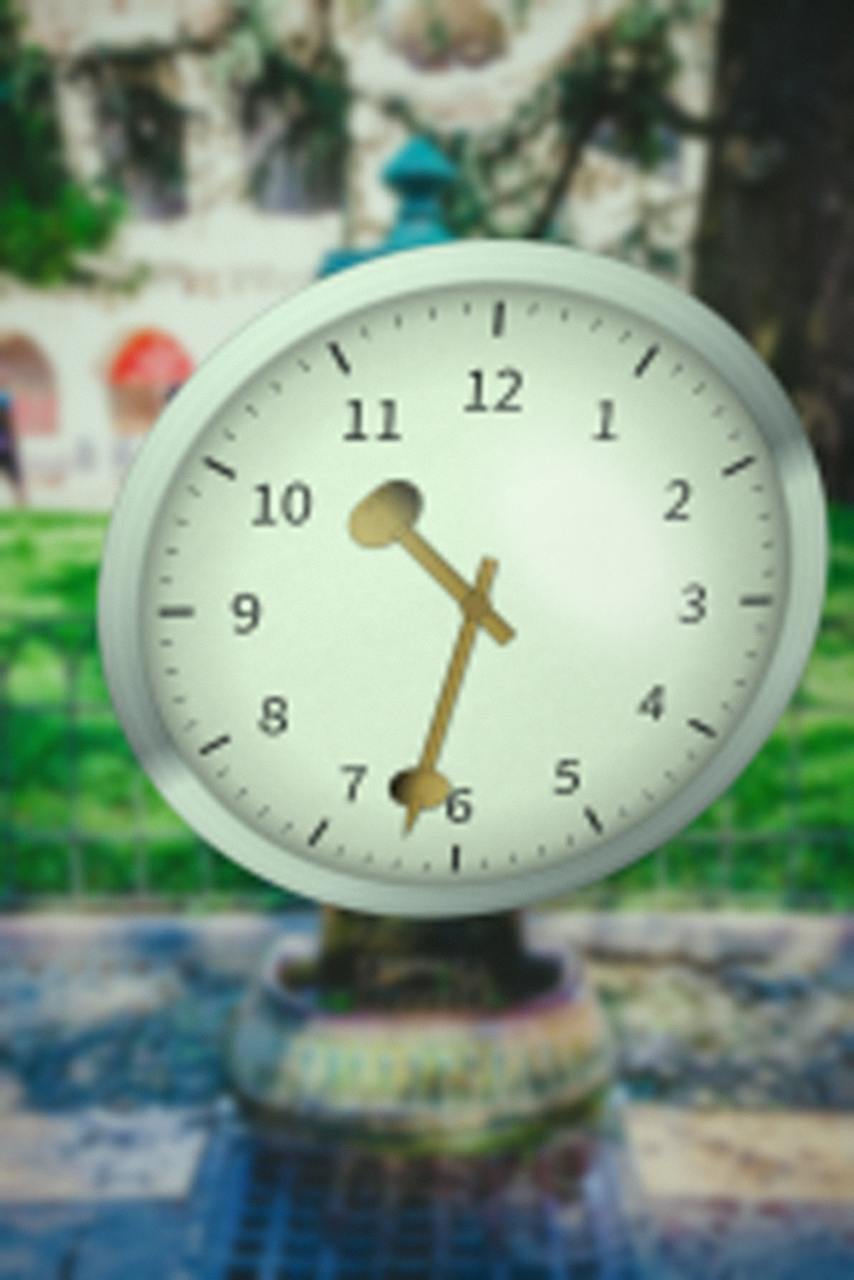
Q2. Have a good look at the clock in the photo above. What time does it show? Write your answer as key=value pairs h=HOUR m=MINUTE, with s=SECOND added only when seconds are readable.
h=10 m=32
